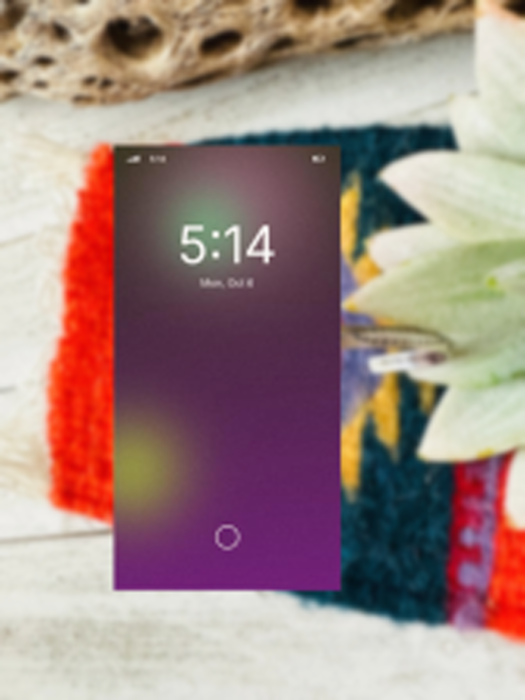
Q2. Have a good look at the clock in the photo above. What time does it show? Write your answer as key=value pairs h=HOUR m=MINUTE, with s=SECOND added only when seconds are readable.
h=5 m=14
